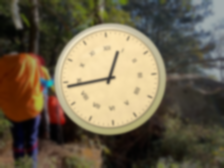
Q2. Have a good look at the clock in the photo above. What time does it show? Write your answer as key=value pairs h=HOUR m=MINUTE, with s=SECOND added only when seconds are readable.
h=12 m=44
